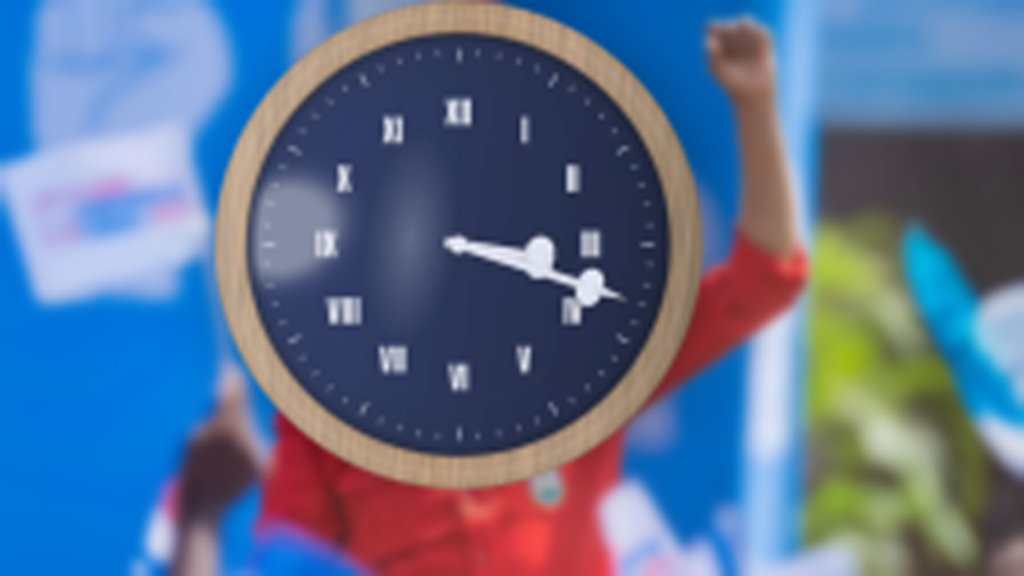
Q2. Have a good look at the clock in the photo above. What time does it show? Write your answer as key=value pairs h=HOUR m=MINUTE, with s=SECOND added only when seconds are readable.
h=3 m=18
